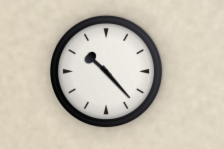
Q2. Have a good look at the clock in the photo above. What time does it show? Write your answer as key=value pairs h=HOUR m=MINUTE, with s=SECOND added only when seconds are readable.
h=10 m=23
